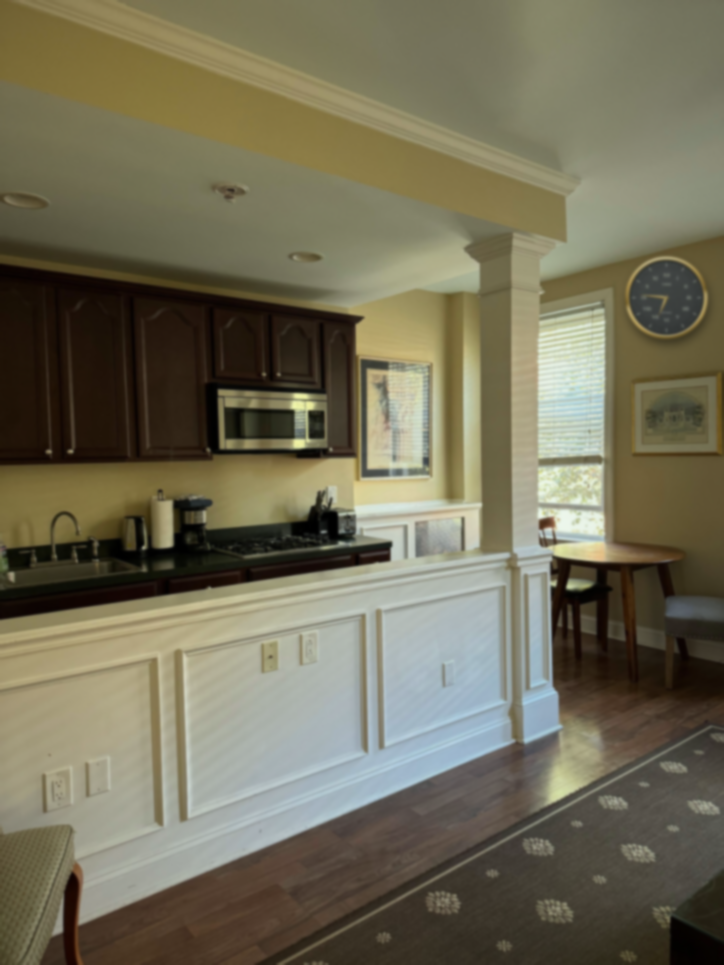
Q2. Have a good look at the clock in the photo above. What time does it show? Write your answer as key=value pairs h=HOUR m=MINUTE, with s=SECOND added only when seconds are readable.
h=6 m=46
